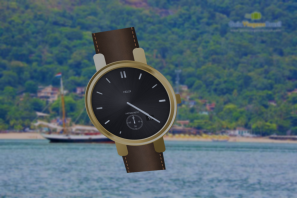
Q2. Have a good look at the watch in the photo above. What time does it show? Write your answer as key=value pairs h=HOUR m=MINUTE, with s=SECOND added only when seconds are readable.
h=4 m=22
